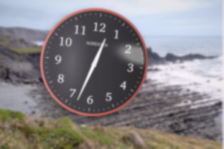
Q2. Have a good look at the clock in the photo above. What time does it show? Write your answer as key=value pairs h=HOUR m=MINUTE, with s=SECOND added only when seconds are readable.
h=12 m=33
